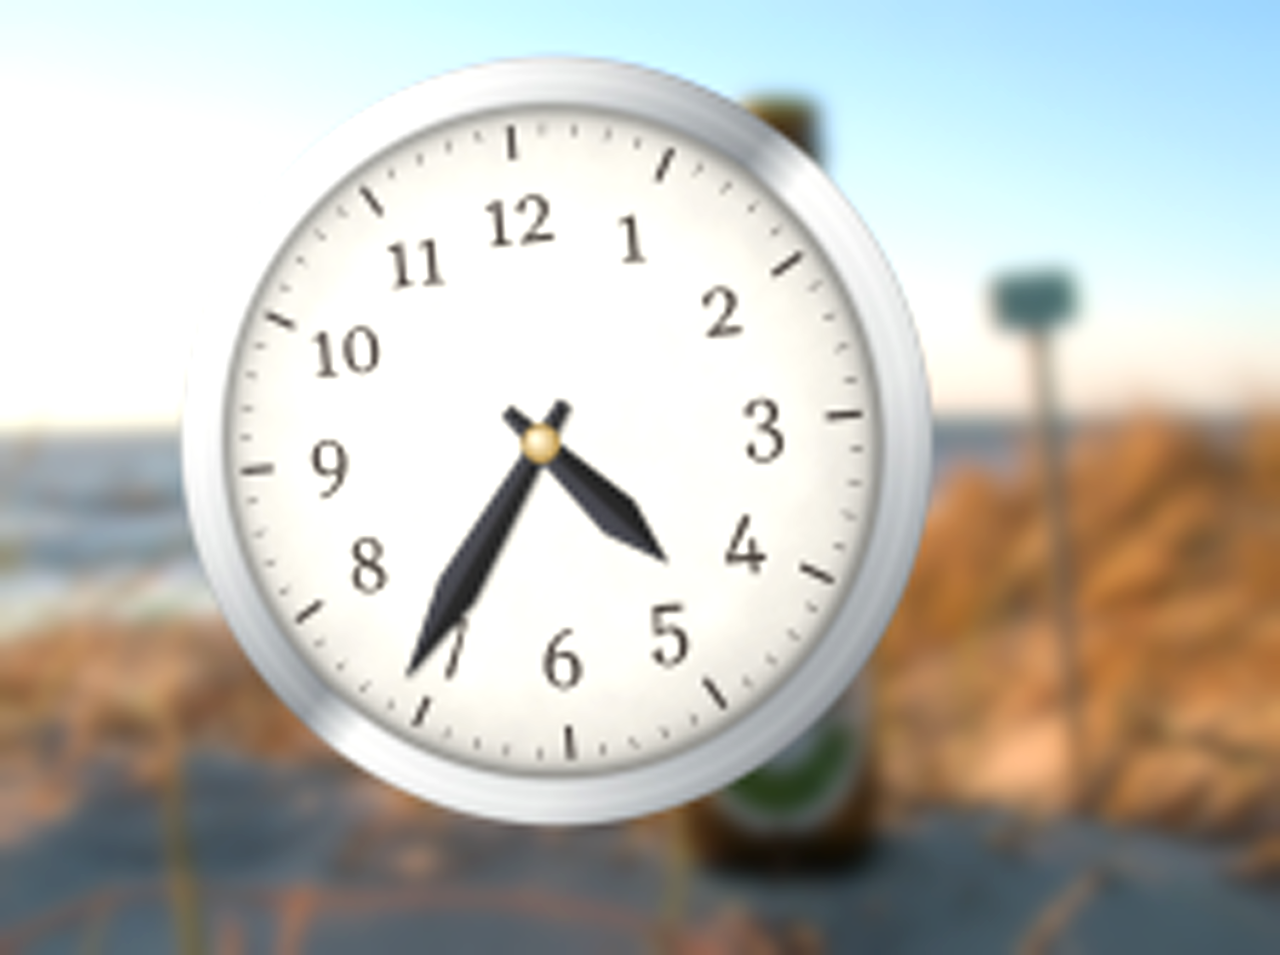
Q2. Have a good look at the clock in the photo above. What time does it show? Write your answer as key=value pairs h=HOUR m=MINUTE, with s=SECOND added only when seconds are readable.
h=4 m=36
